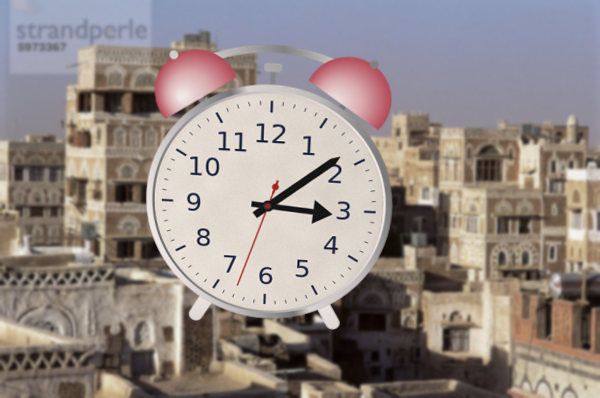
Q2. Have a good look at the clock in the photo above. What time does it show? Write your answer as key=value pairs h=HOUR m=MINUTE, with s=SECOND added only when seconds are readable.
h=3 m=8 s=33
